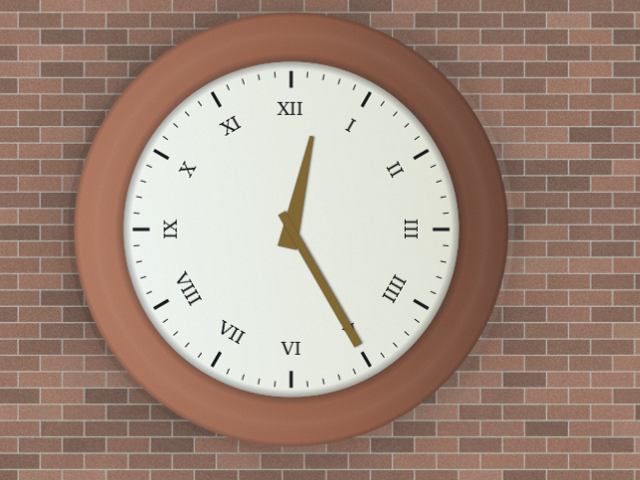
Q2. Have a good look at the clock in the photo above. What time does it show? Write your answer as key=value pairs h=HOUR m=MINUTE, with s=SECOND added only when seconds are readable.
h=12 m=25
